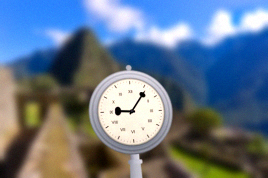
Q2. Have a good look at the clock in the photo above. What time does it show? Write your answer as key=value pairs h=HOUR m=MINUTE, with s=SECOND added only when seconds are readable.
h=9 m=6
